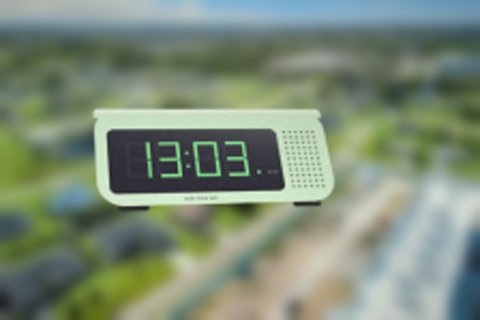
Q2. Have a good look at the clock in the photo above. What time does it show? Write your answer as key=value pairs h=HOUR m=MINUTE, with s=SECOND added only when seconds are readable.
h=13 m=3
